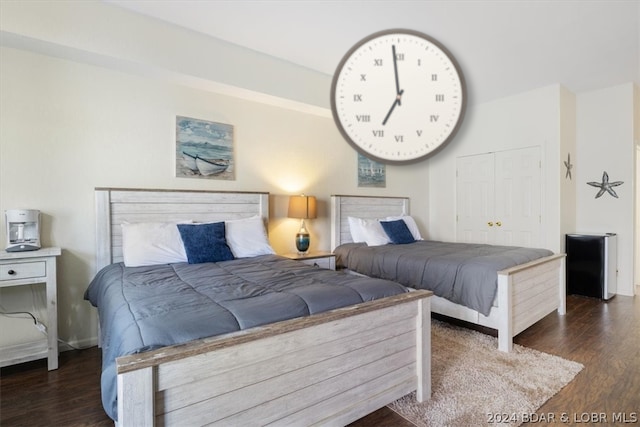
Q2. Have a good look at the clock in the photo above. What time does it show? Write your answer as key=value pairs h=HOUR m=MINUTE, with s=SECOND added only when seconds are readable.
h=6 m=59
